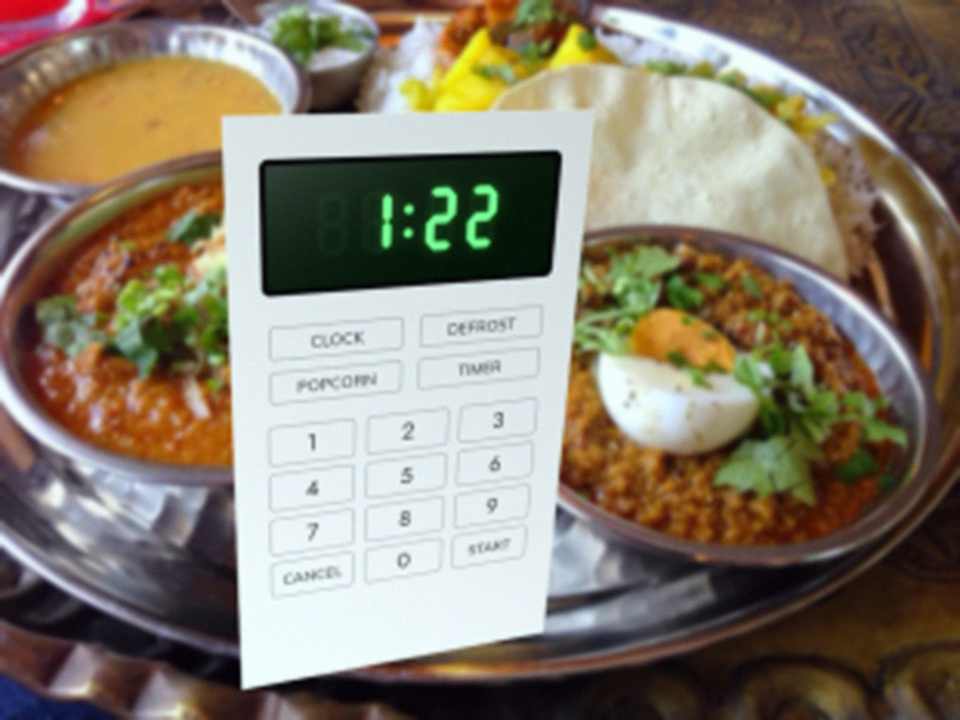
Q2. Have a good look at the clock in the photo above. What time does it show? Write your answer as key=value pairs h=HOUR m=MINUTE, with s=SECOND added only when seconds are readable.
h=1 m=22
